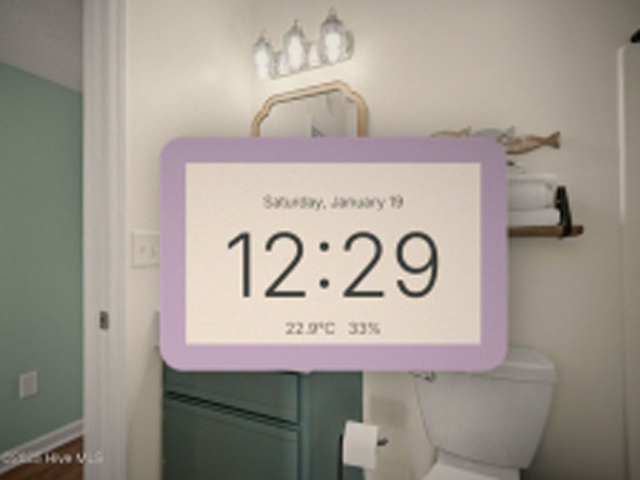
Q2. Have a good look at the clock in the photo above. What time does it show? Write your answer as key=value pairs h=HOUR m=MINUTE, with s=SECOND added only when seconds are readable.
h=12 m=29
